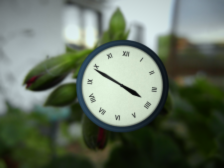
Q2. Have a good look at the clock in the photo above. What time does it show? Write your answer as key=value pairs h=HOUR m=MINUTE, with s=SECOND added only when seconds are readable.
h=3 m=49
